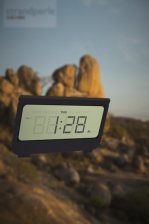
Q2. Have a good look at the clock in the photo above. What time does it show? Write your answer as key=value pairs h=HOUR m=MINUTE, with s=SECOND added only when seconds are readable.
h=1 m=28
